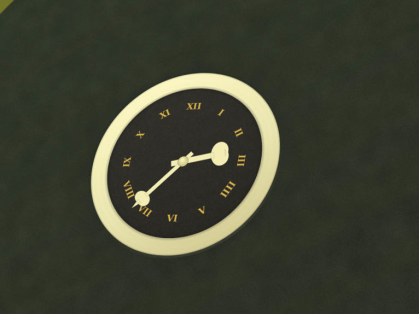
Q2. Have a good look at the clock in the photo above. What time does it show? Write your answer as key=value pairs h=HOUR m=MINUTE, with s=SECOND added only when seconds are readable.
h=2 m=37
